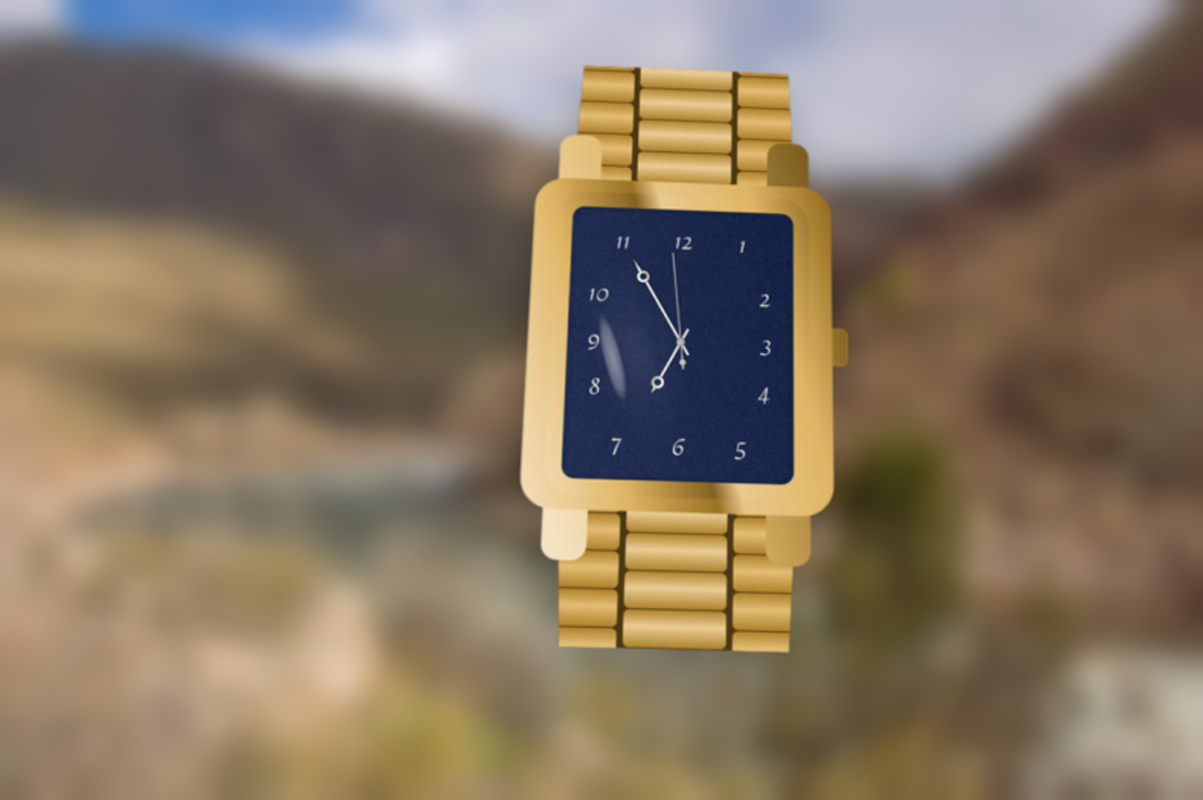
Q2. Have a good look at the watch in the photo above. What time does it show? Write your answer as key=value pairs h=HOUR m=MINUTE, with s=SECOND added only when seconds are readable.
h=6 m=54 s=59
